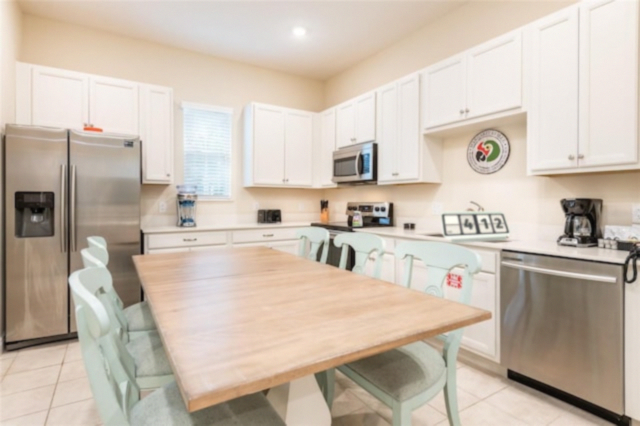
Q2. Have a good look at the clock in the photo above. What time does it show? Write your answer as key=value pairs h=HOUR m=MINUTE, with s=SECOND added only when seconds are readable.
h=4 m=12
